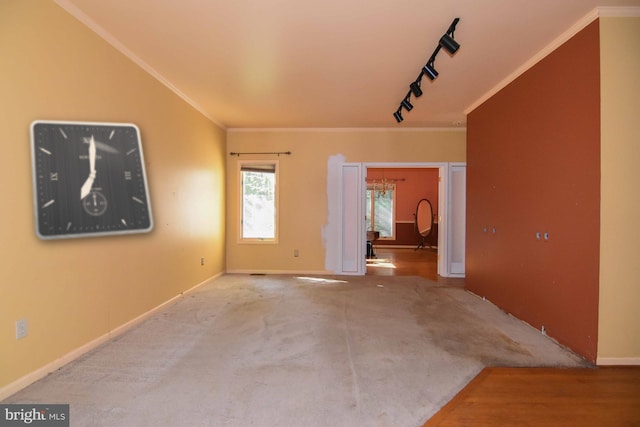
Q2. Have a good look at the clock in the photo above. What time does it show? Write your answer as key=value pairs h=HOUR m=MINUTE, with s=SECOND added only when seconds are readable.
h=7 m=1
